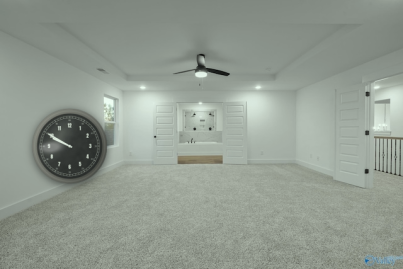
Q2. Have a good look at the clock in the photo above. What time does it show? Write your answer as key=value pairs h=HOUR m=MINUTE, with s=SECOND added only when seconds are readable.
h=9 m=50
